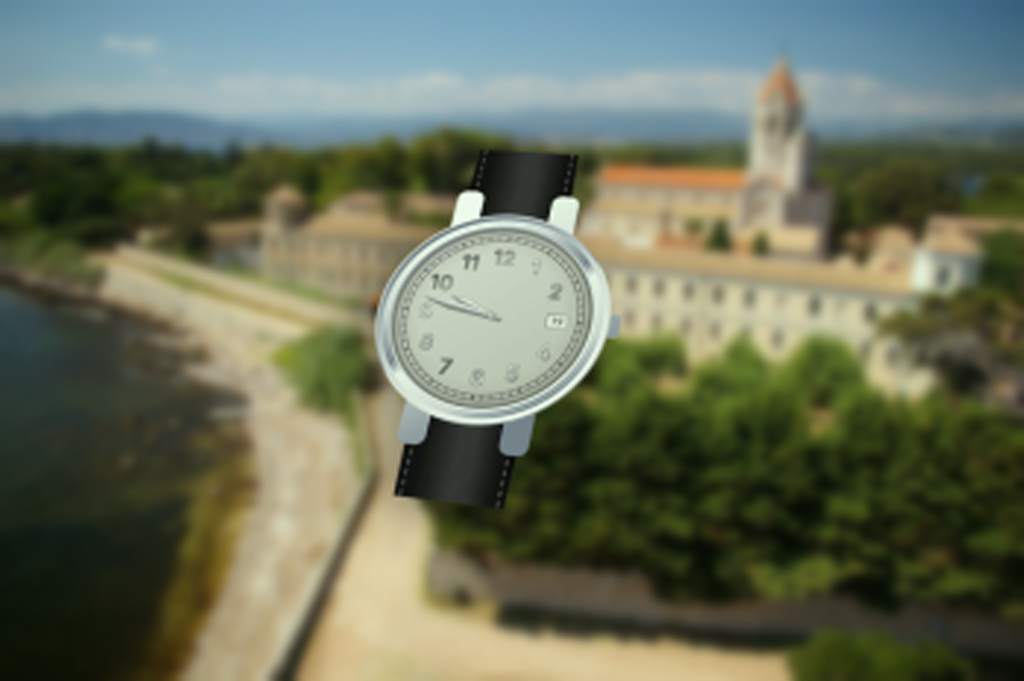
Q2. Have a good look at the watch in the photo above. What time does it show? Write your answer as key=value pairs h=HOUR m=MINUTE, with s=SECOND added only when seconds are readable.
h=9 m=47
